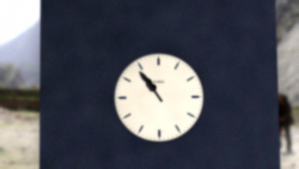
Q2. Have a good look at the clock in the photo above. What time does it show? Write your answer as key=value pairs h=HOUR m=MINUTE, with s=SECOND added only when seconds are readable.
h=10 m=54
